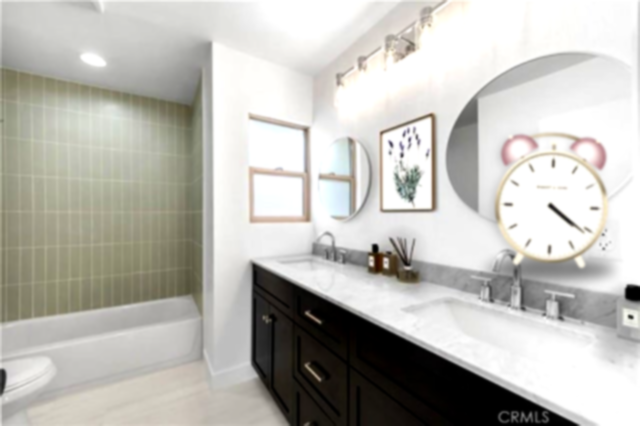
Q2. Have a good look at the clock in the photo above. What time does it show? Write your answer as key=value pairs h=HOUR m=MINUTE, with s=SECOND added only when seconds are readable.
h=4 m=21
